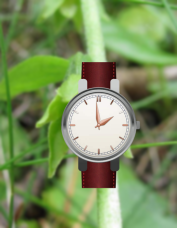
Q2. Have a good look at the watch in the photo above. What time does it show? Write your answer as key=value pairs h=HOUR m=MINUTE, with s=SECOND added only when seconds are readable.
h=1 m=59
